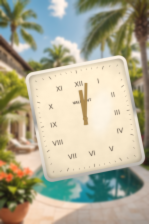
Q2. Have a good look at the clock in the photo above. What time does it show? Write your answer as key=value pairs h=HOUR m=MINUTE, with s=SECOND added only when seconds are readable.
h=12 m=2
